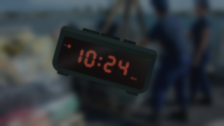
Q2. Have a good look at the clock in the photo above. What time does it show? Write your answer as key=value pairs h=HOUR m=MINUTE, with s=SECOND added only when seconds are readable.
h=10 m=24
